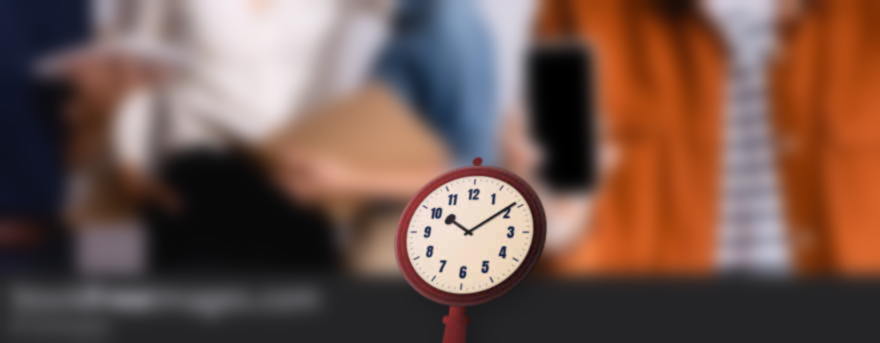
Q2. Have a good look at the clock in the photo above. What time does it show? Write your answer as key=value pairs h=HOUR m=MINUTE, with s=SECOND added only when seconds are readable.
h=10 m=9
